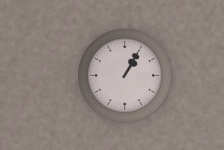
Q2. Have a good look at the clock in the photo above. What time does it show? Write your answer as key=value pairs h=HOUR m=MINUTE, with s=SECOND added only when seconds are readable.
h=1 m=5
